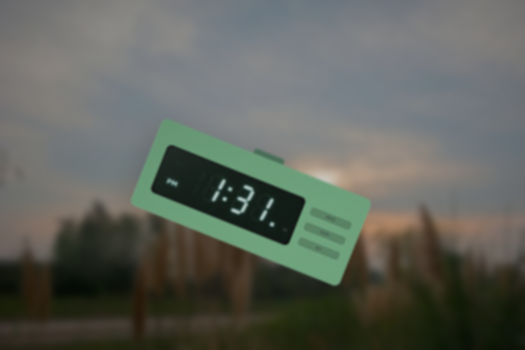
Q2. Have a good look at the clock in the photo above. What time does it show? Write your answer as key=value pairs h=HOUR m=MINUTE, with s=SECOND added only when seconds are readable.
h=1 m=31
